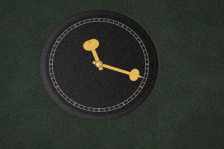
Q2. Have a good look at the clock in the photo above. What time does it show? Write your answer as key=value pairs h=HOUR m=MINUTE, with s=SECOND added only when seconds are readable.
h=11 m=18
